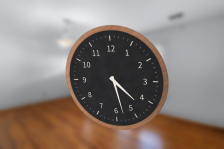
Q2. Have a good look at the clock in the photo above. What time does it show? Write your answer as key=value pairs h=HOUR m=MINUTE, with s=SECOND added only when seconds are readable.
h=4 m=28
